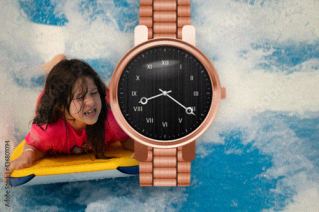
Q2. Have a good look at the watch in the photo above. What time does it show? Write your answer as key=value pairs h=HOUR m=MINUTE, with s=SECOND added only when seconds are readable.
h=8 m=21
